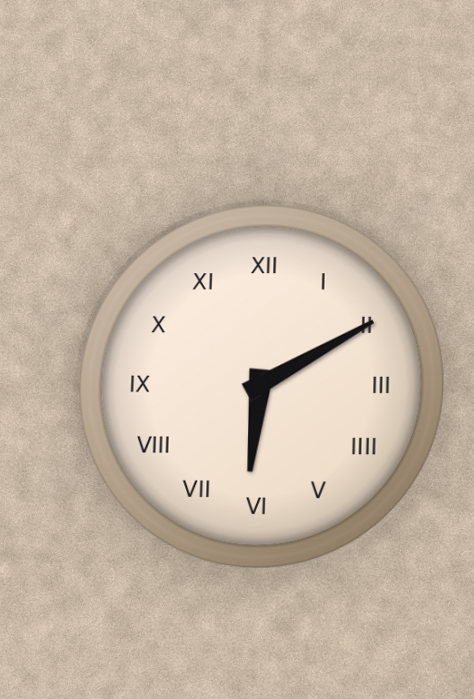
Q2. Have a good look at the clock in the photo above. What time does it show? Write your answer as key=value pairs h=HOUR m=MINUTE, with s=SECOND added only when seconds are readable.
h=6 m=10
